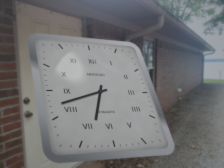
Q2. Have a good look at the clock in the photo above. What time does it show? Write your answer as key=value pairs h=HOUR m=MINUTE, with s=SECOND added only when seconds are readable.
h=6 m=42
